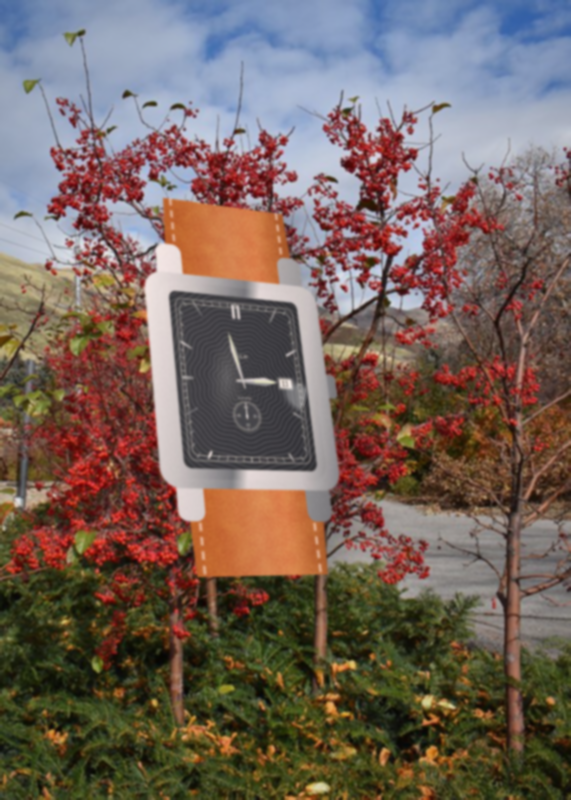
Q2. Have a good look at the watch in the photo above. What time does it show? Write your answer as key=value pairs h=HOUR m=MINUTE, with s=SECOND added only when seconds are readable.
h=2 m=58
